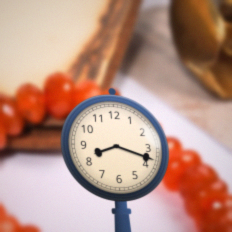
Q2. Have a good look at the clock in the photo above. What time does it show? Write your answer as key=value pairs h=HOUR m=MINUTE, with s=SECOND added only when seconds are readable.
h=8 m=18
